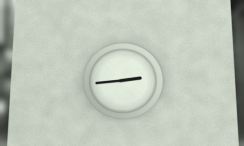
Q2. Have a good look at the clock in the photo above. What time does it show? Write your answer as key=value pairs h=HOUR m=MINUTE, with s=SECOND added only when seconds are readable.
h=2 m=44
